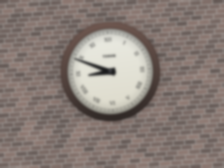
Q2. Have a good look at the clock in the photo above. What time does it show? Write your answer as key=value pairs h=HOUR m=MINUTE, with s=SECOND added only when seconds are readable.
h=8 m=49
